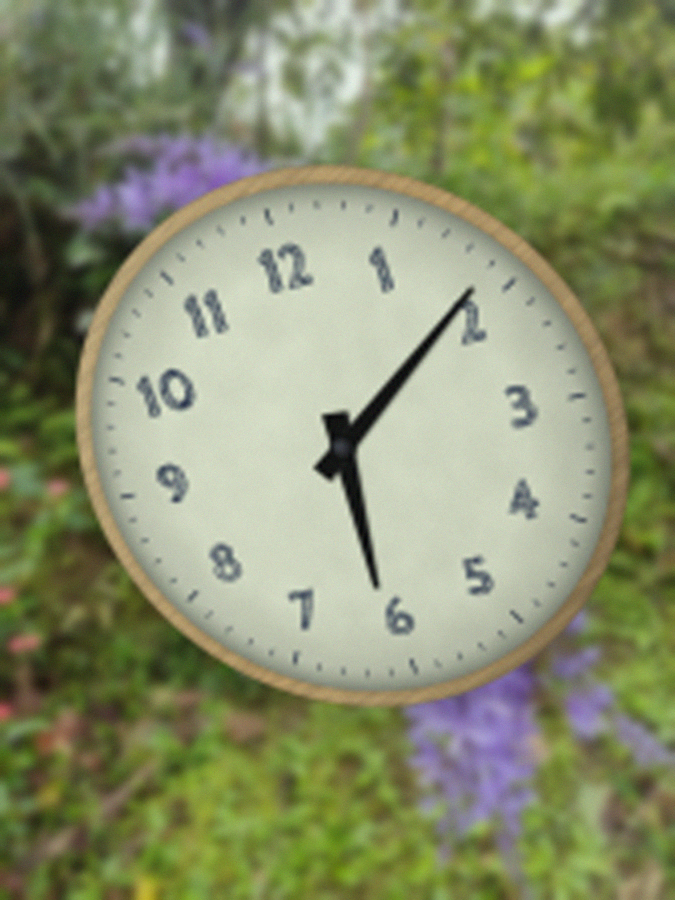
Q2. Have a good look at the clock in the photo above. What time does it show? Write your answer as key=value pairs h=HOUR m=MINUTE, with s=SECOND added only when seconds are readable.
h=6 m=9
